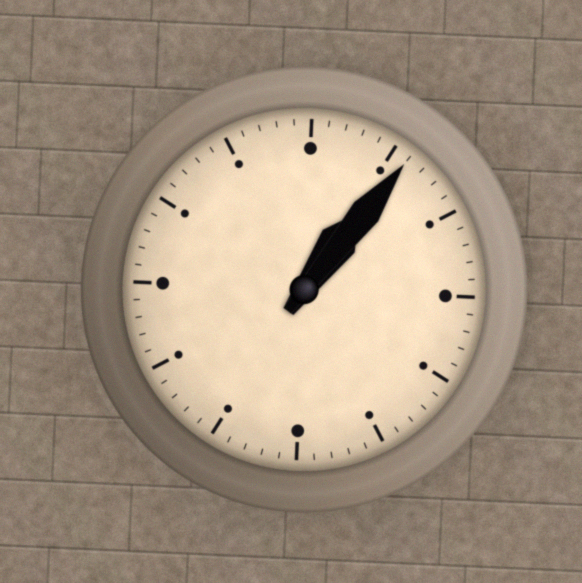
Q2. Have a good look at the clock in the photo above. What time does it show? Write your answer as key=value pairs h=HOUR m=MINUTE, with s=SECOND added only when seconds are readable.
h=1 m=6
